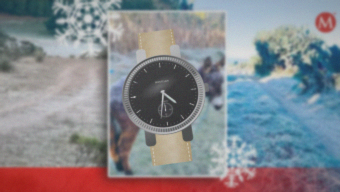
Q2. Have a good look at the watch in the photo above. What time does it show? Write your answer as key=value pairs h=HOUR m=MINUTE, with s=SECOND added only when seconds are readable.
h=4 m=32
